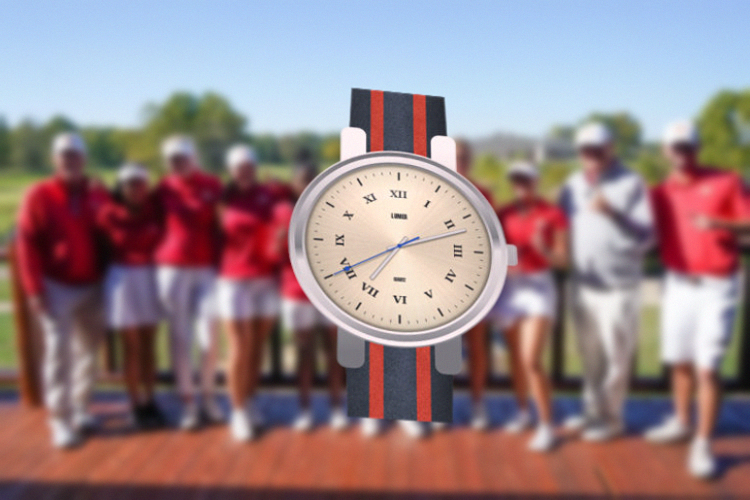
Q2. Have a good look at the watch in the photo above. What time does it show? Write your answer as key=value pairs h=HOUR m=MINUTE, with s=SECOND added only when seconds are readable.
h=7 m=11 s=40
